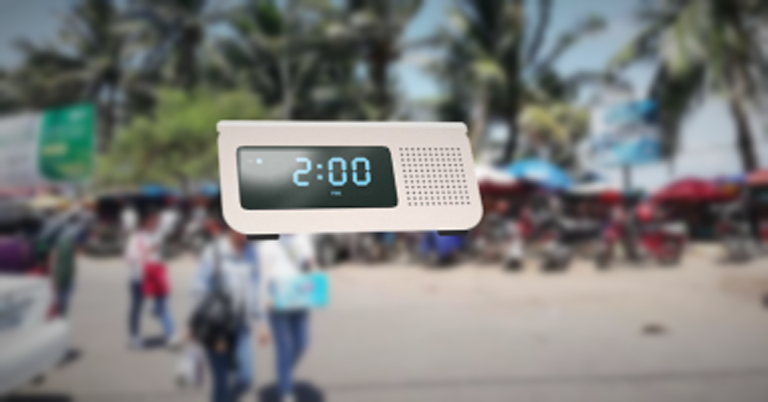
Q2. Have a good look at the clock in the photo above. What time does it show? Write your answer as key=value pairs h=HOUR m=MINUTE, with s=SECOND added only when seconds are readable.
h=2 m=0
